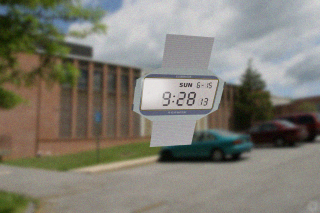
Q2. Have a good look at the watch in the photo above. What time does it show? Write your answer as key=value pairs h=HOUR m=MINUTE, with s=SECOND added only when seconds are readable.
h=9 m=28 s=13
